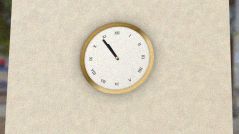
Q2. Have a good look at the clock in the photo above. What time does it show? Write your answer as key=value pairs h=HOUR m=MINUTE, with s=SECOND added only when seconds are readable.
h=10 m=54
